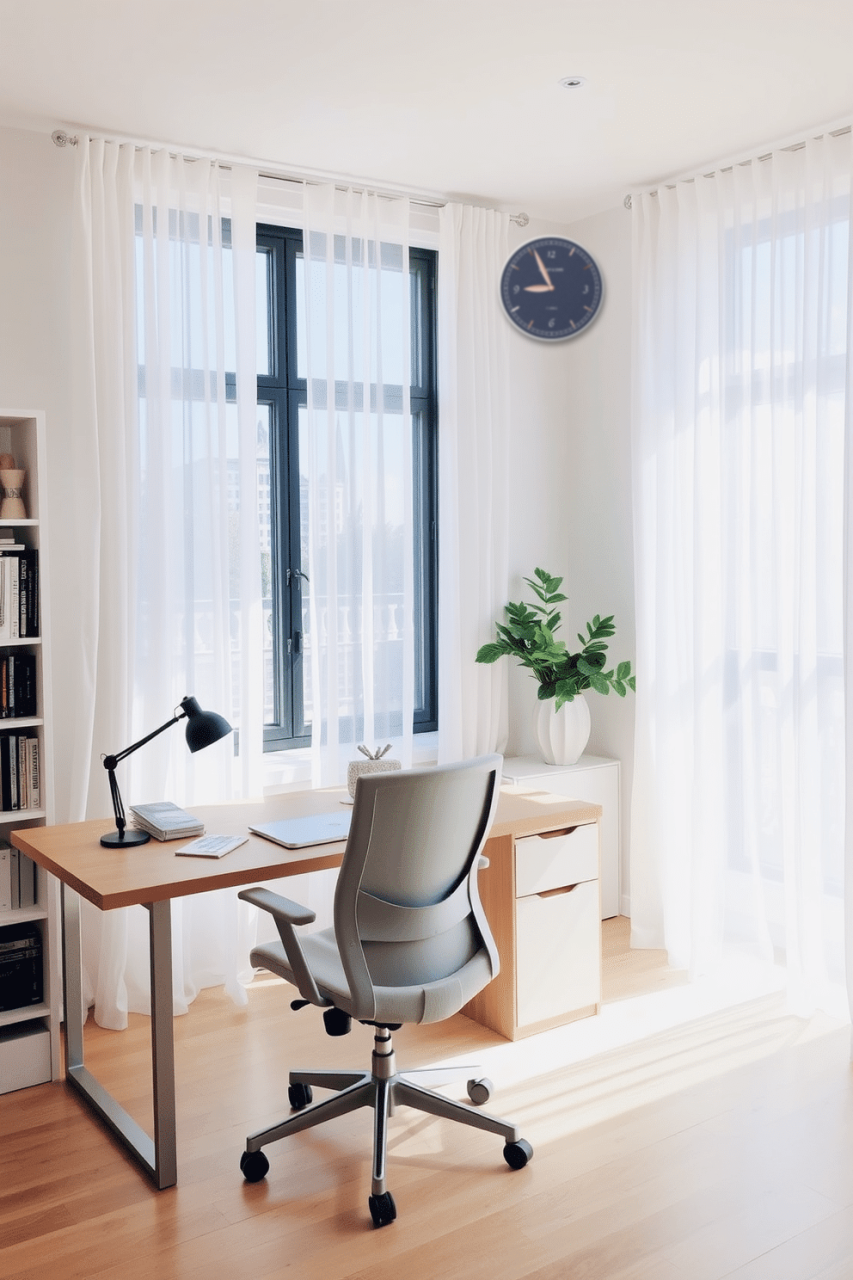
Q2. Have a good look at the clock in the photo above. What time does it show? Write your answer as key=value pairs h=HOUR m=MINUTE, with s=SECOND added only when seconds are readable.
h=8 m=56
